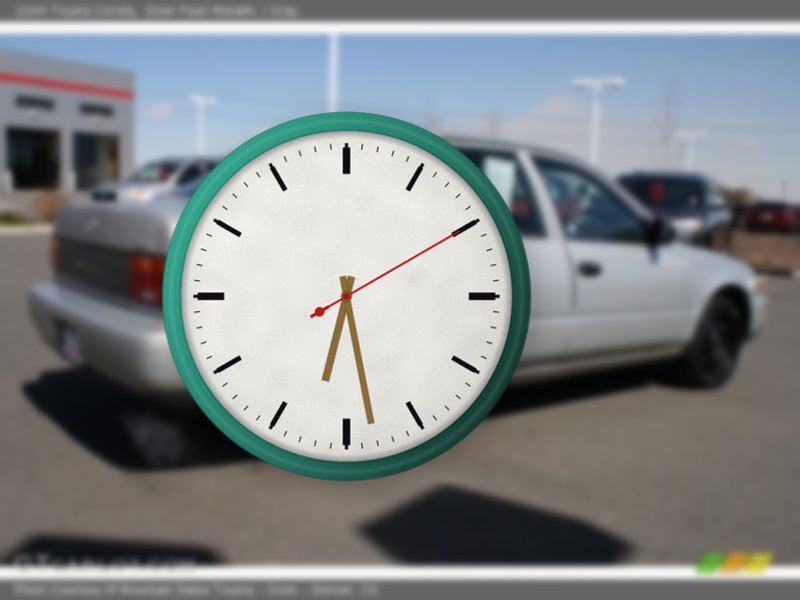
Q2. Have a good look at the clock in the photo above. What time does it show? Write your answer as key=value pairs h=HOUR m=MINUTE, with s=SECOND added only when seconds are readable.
h=6 m=28 s=10
